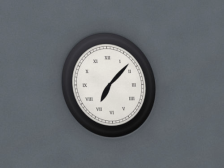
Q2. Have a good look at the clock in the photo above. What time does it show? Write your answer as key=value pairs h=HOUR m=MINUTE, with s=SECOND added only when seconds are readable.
h=7 m=8
